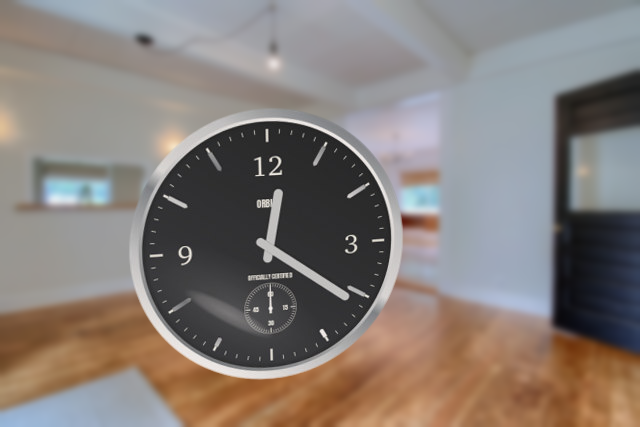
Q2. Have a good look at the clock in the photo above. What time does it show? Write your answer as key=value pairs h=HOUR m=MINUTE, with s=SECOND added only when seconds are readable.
h=12 m=21
